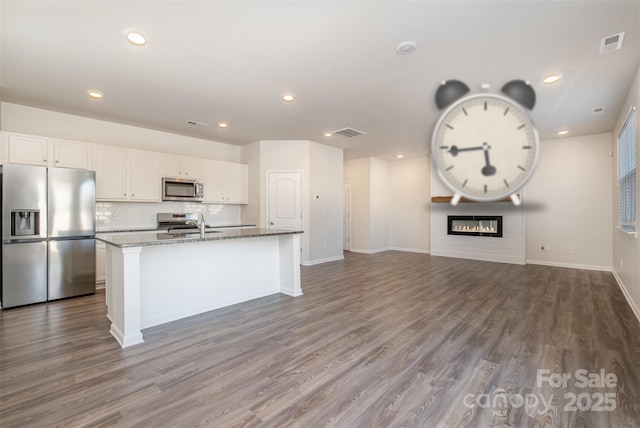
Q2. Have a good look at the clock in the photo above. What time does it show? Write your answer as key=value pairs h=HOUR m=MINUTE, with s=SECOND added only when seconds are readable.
h=5 m=44
